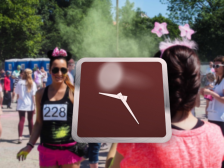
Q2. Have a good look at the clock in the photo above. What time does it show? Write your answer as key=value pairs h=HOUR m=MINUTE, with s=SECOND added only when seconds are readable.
h=9 m=25
